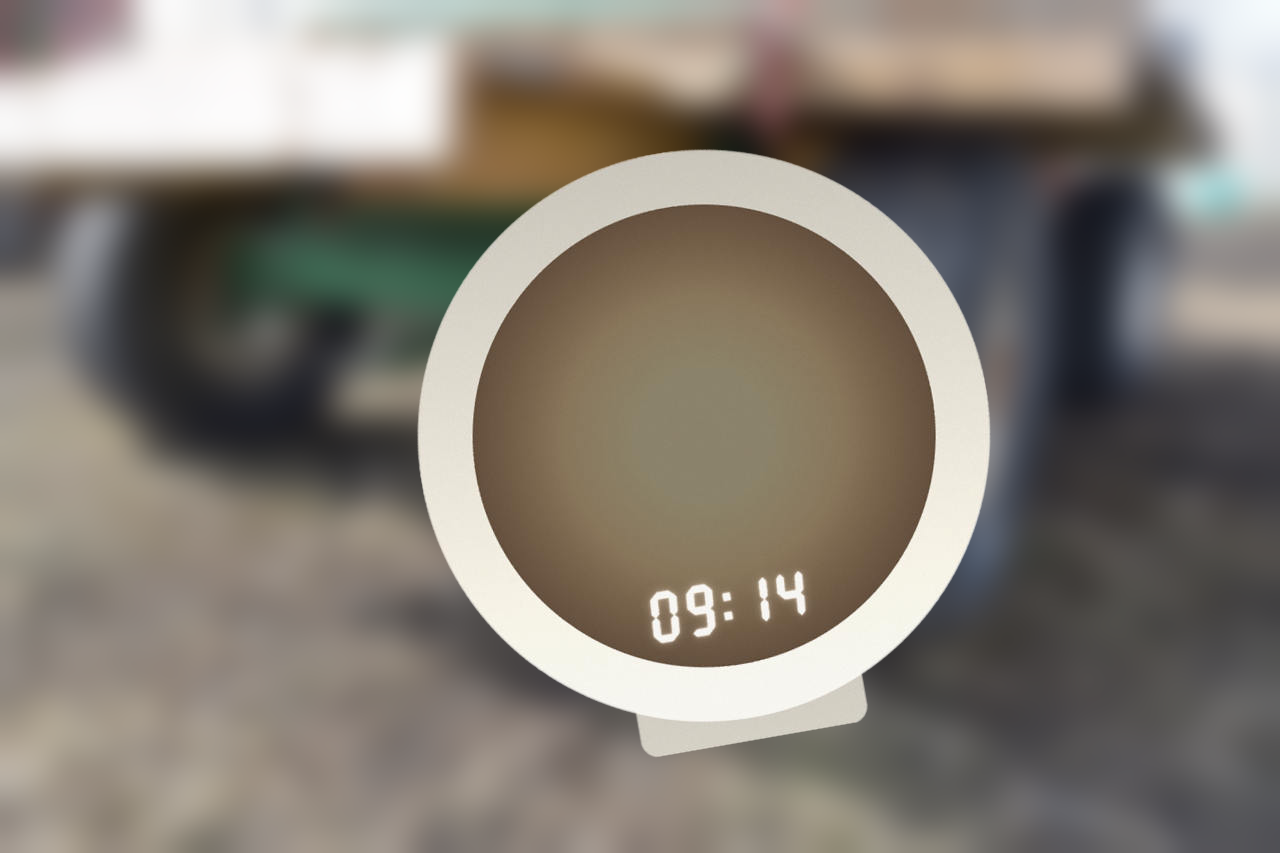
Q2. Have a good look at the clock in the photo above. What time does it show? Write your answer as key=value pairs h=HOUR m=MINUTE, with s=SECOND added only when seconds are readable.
h=9 m=14
